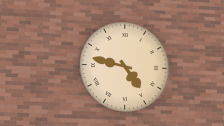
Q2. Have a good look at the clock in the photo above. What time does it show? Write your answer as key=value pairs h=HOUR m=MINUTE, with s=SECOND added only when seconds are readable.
h=4 m=47
